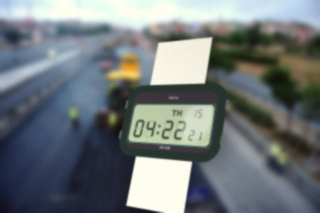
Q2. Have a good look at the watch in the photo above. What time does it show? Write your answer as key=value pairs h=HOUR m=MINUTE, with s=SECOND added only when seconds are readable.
h=4 m=22
